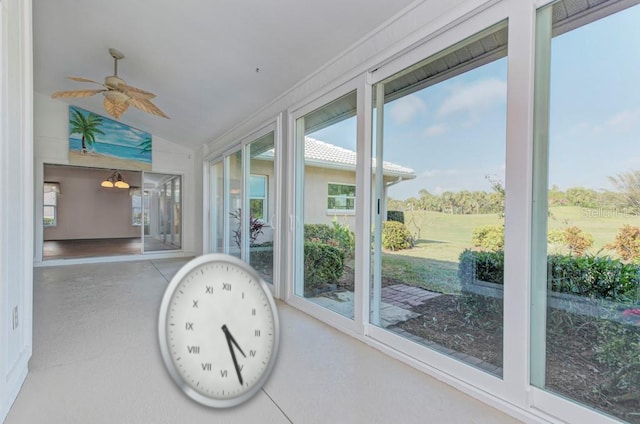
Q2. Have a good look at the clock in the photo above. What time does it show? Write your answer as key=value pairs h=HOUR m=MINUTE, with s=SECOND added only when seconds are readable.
h=4 m=26
